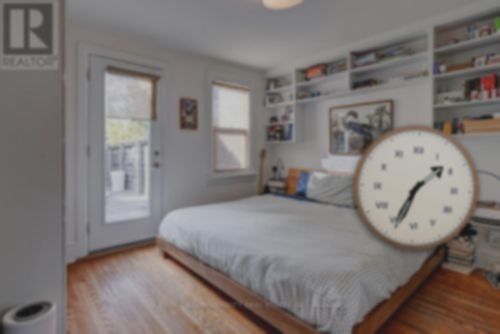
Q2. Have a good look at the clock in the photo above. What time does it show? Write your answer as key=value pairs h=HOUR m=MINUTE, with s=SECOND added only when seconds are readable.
h=1 m=34
